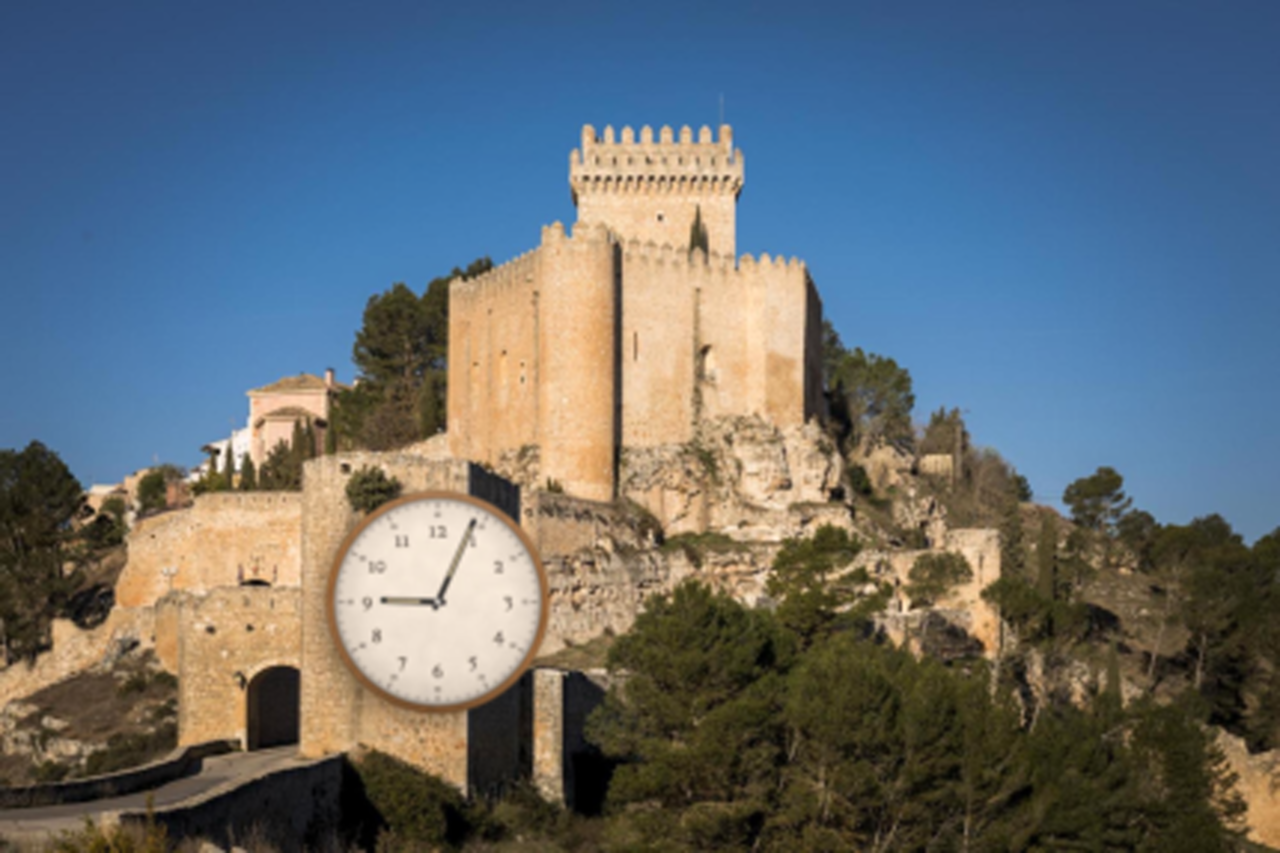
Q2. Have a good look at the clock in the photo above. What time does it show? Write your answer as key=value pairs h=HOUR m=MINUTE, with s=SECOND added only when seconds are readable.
h=9 m=4
